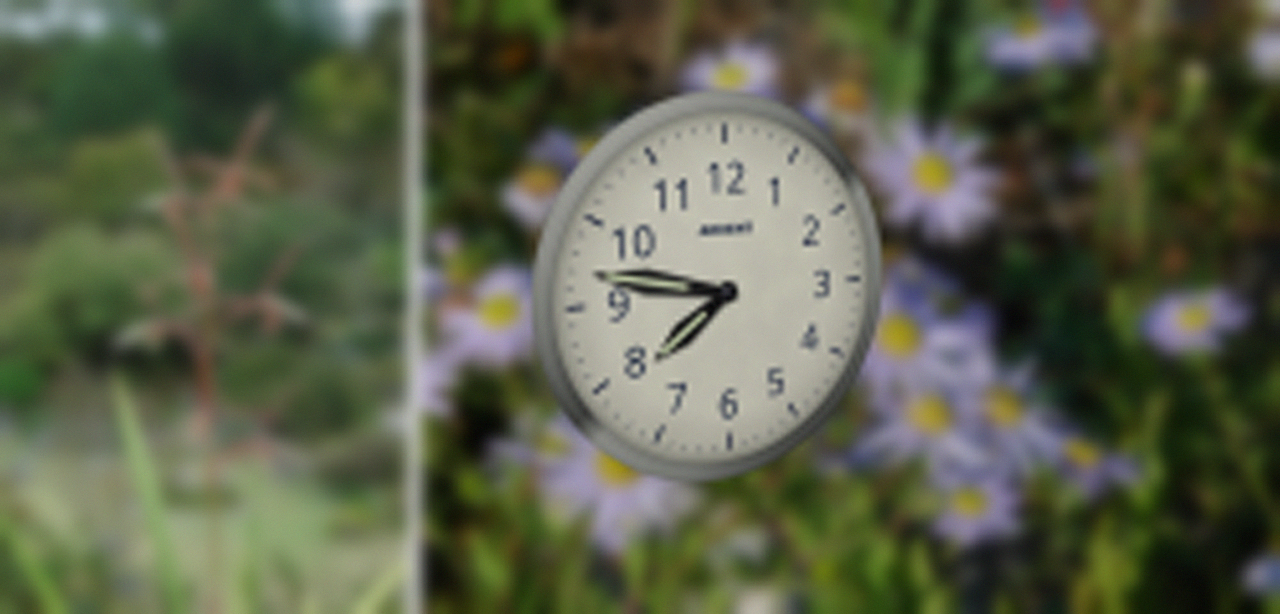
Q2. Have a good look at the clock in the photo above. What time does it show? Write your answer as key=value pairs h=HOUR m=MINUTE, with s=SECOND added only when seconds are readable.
h=7 m=47
